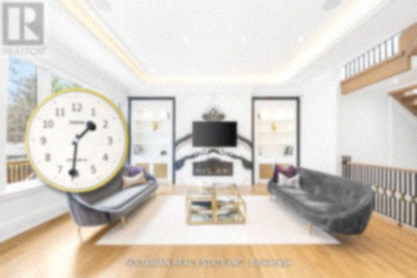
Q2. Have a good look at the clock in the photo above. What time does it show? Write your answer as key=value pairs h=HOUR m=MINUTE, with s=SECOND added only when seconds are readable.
h=1 m=31
